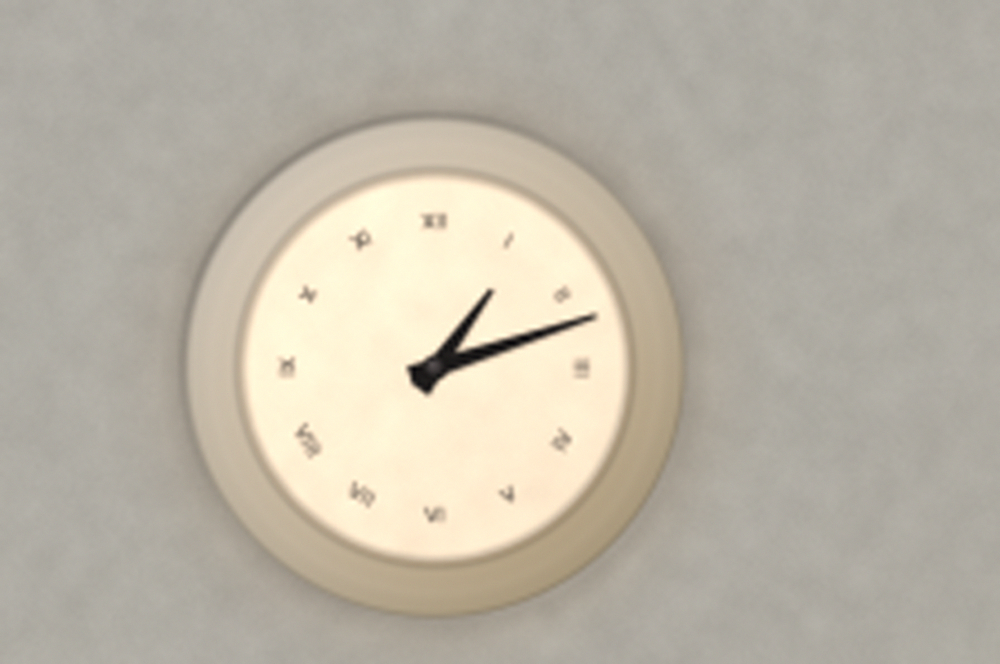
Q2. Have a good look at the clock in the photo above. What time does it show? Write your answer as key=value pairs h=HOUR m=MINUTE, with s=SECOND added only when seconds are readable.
h=1 m=12
